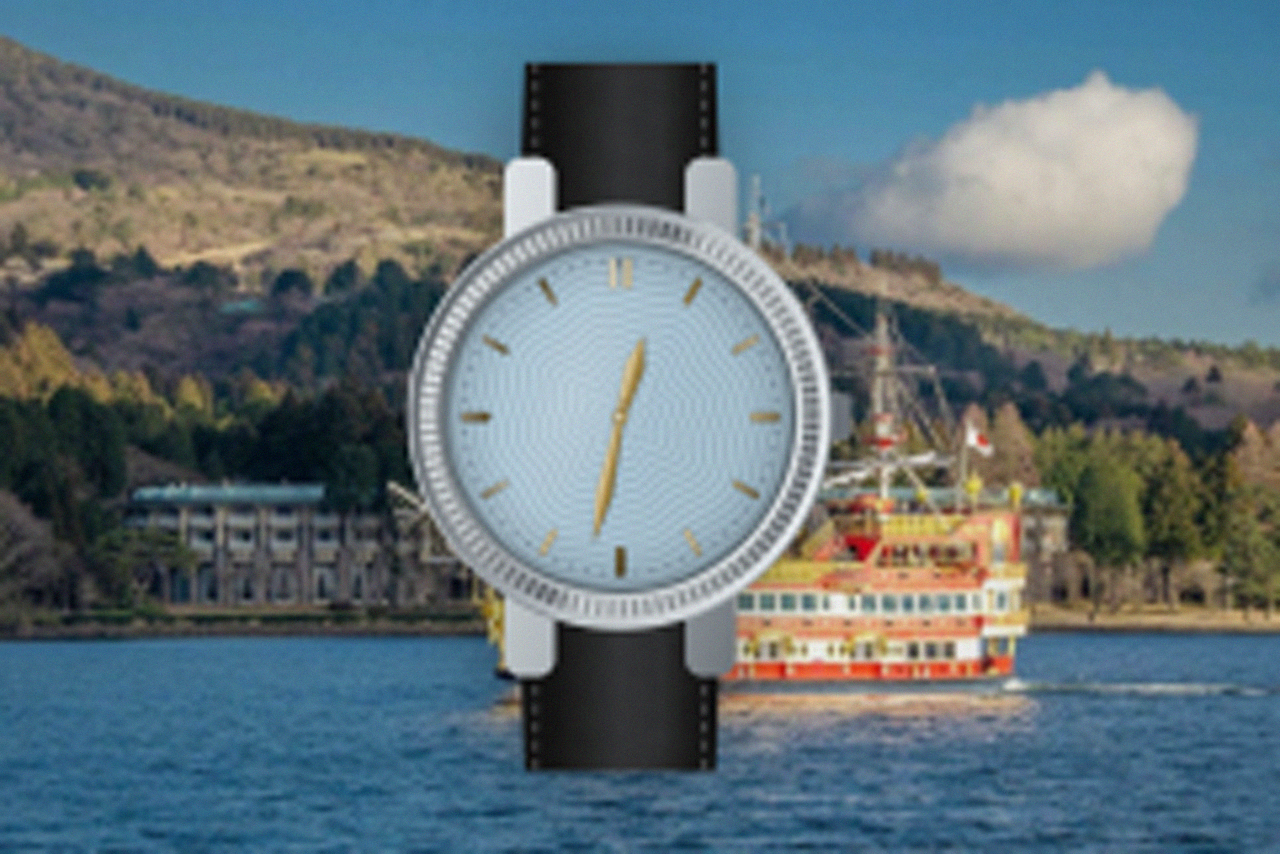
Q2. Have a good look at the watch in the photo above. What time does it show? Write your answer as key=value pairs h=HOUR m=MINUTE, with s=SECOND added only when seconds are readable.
h=12 m=32
